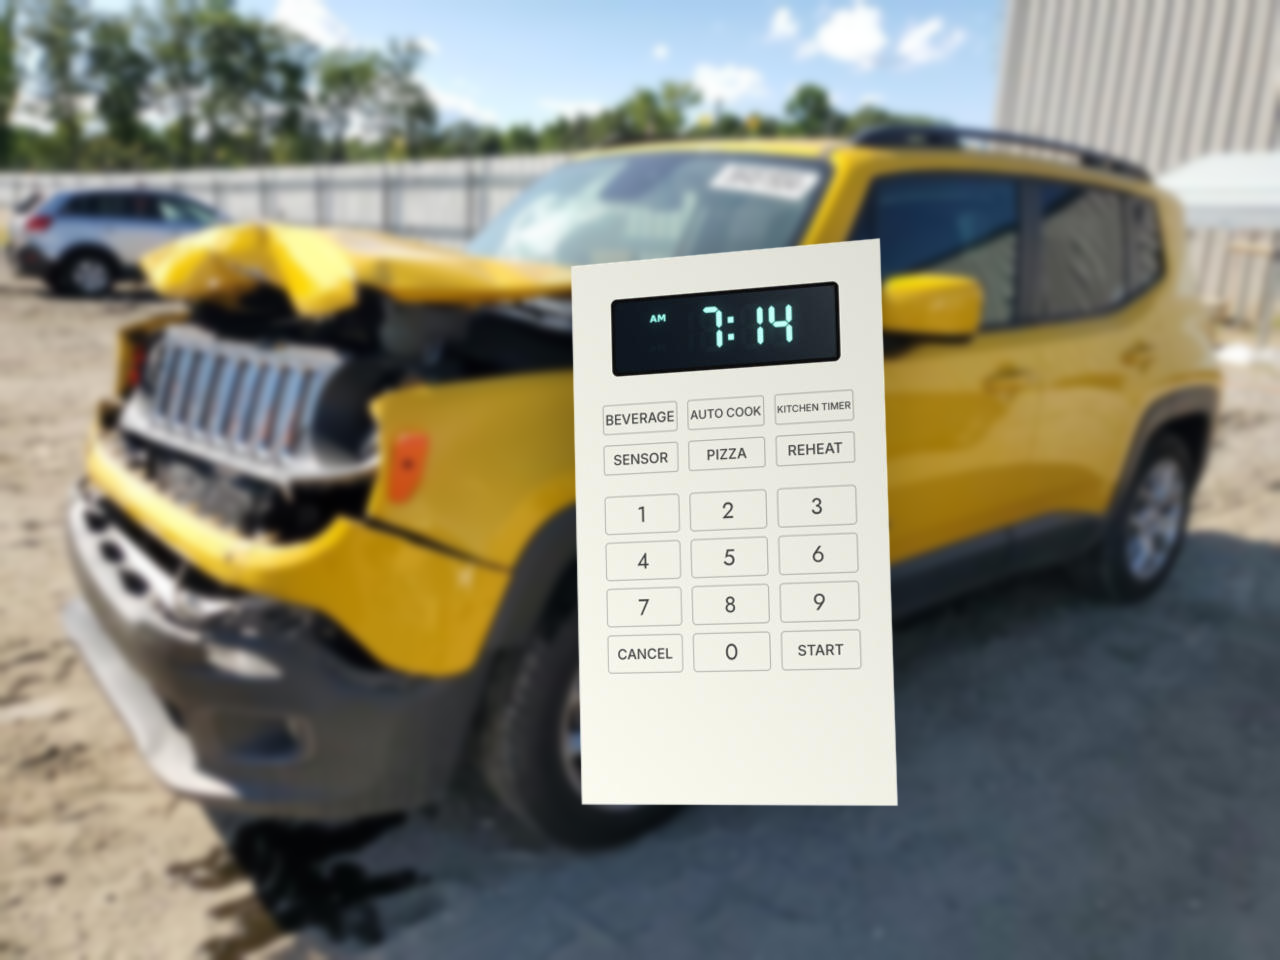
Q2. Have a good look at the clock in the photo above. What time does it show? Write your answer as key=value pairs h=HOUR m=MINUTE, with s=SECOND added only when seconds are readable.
h=7 m=14
